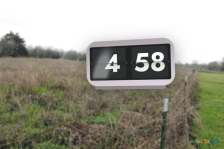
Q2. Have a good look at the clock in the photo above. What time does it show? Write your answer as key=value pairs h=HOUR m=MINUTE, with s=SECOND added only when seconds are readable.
h=4 m=58
